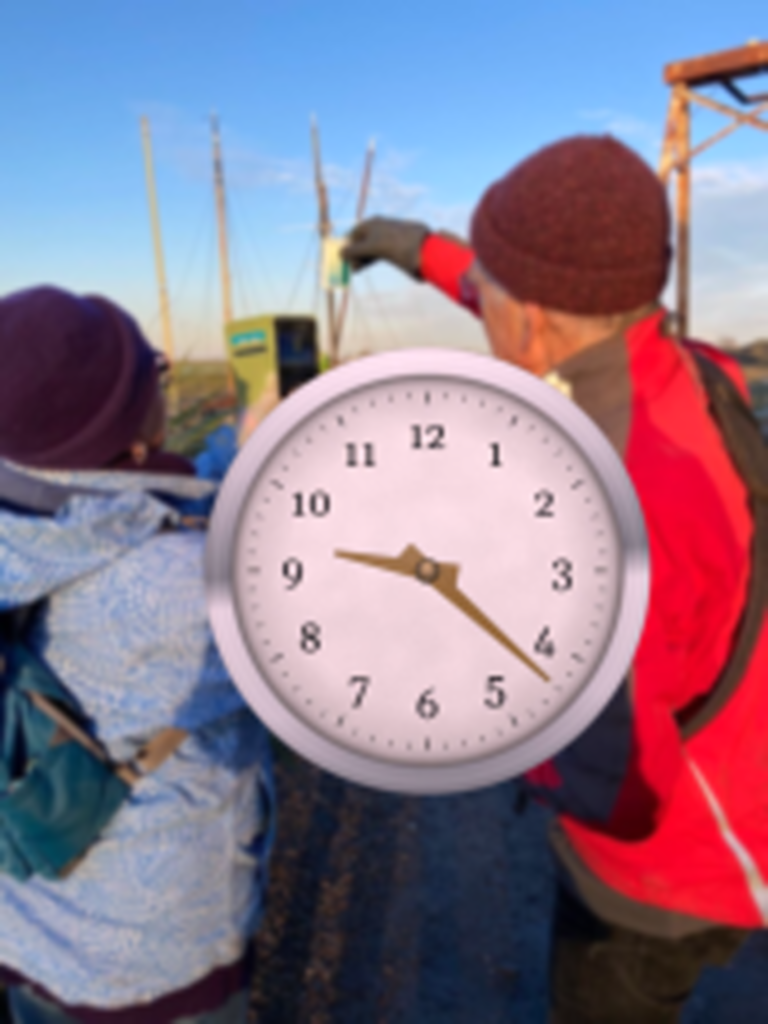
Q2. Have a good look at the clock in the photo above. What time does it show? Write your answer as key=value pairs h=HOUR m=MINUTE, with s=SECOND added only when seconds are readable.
h=9 m=22
